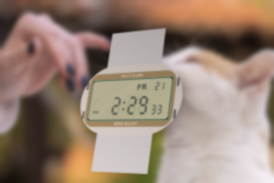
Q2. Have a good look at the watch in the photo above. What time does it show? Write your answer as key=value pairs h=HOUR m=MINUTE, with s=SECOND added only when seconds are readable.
h=2 m=29
